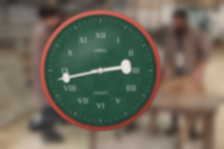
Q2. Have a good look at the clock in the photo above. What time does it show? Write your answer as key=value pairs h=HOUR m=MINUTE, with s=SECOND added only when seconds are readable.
h=2 m=43
